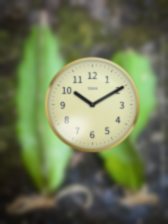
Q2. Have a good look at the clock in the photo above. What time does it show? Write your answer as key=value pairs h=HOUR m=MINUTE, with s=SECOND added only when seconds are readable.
h=10 m=10
